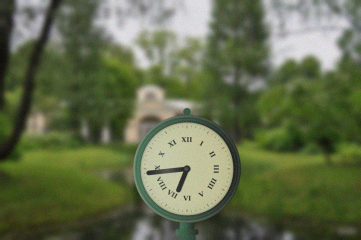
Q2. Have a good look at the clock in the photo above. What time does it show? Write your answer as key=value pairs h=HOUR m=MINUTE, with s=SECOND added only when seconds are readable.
h=6 m=44
